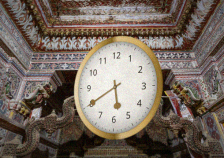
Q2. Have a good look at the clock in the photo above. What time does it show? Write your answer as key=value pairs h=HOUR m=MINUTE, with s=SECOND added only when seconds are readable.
h=5 m=40
